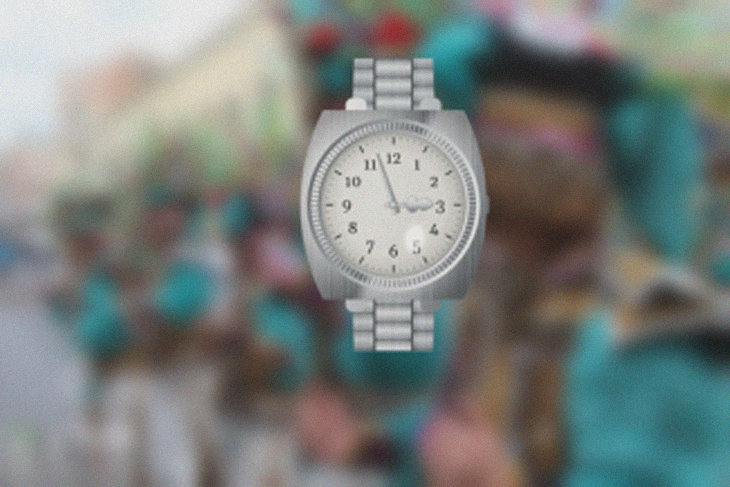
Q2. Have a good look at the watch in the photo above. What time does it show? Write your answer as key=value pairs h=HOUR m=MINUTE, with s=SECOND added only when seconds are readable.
h=2 m=57
